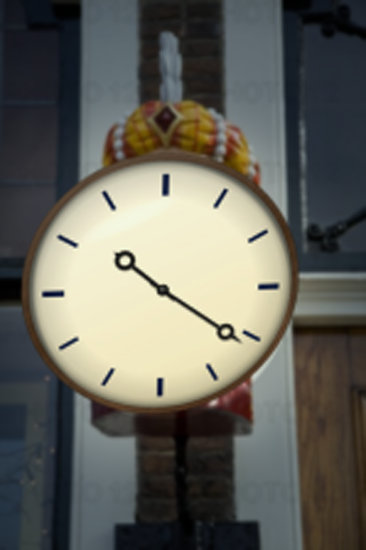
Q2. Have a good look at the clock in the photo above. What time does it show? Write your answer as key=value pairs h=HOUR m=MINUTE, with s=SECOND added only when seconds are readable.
h=10 m=21
